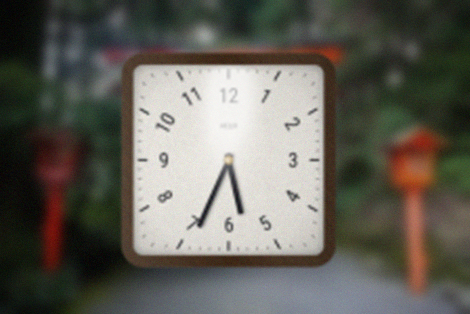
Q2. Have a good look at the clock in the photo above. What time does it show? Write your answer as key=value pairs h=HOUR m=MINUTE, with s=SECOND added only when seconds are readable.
h=5 m=34
